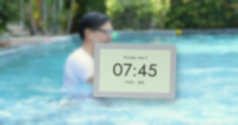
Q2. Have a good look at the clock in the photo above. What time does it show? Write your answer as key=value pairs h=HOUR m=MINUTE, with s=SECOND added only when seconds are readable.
h=7 m=45
